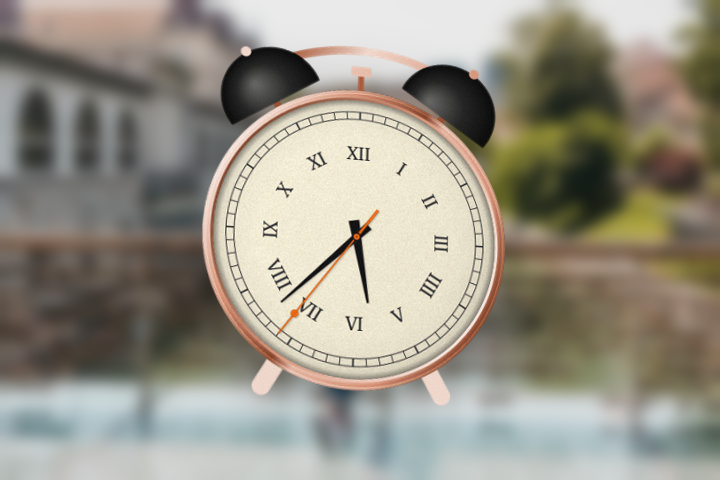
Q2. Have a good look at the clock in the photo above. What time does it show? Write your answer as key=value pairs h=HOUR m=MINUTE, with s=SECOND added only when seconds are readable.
h=5 m=37 s=36
